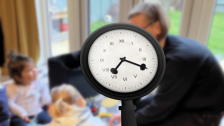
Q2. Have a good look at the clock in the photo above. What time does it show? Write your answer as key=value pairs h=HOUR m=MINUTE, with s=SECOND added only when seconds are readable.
h=7 m=19
